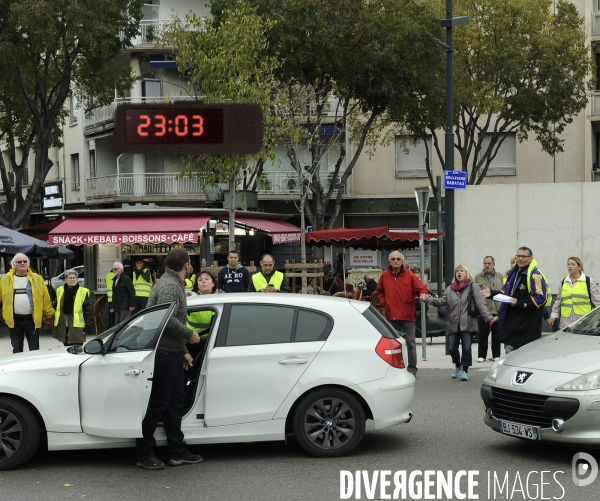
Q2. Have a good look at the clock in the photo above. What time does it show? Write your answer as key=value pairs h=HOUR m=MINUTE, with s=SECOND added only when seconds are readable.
h=23 m=3
